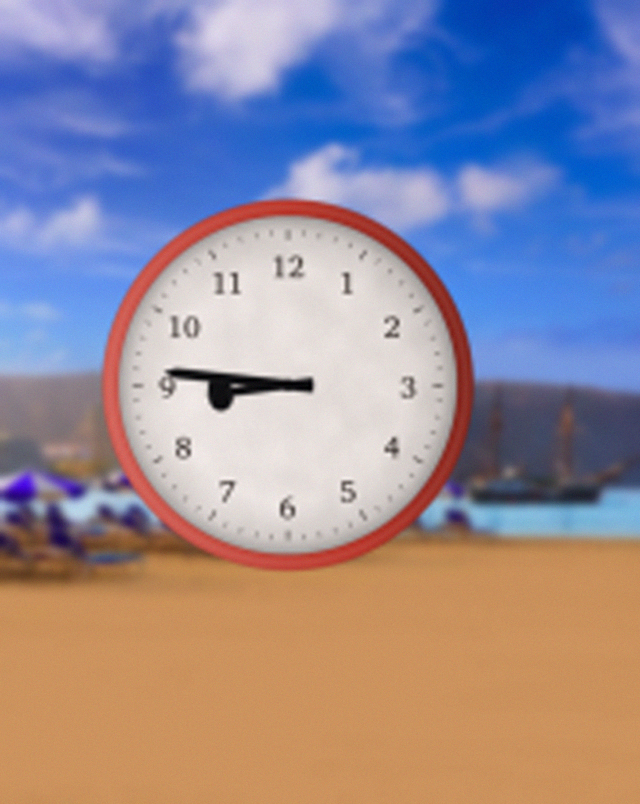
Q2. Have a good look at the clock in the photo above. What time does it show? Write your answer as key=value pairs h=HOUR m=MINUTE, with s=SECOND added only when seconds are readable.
h=8 m=46
